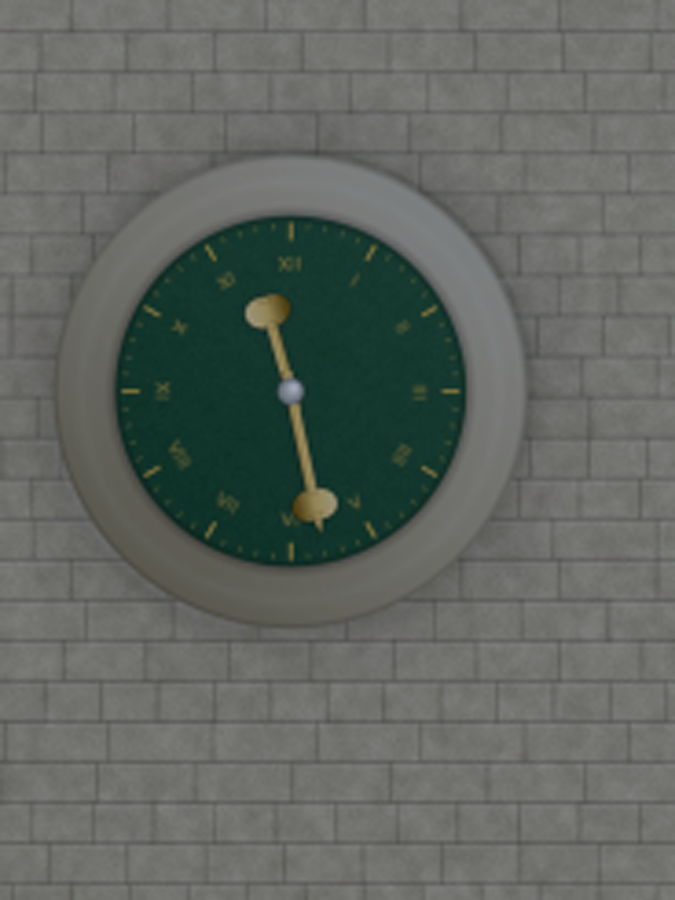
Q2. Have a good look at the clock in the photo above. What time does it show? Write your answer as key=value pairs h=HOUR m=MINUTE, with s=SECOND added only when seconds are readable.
h=11 m=28
